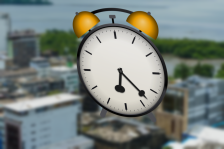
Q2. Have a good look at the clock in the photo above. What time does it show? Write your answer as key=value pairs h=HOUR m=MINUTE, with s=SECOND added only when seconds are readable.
h=6 m=23
